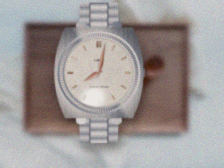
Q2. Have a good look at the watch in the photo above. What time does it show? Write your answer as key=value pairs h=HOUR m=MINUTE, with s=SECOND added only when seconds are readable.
h=8 m=2
